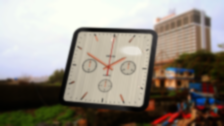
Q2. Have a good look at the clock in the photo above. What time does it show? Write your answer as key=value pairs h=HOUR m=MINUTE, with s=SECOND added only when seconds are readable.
h=1 m=50
